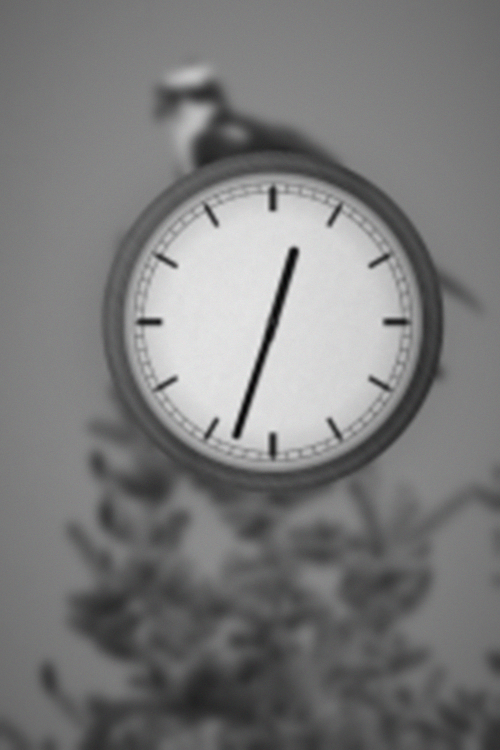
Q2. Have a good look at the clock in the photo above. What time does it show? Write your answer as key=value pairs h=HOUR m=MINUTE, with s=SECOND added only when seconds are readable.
h=12 m=33
